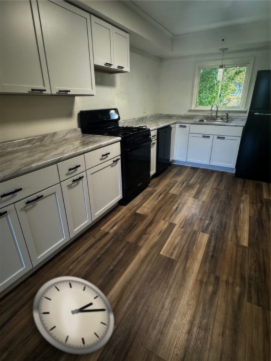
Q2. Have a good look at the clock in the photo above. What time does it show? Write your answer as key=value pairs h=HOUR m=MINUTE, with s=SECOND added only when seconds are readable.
h=2 m=15
